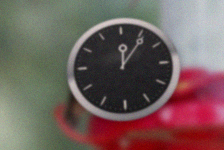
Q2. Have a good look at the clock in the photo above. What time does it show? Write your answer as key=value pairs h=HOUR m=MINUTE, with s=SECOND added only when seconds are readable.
h=12 m=6
